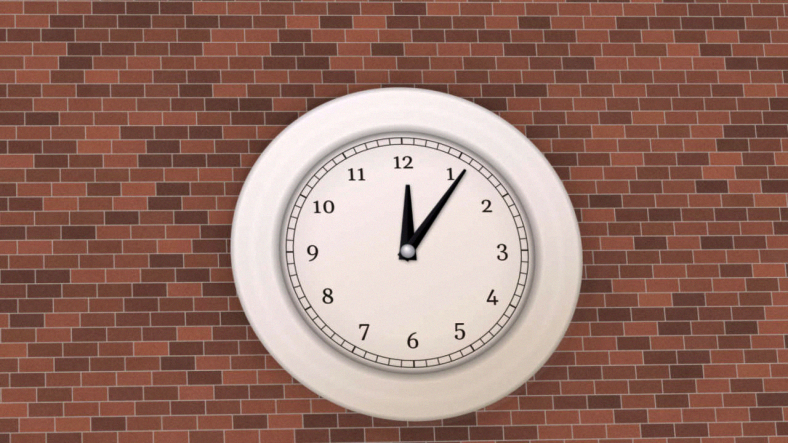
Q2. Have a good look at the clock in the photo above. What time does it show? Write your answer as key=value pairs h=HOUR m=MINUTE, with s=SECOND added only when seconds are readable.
h=12 m=6
